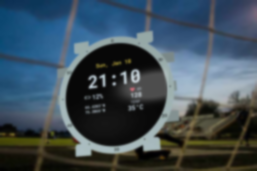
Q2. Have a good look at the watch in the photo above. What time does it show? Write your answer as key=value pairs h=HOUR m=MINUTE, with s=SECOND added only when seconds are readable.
h=21 m=10
